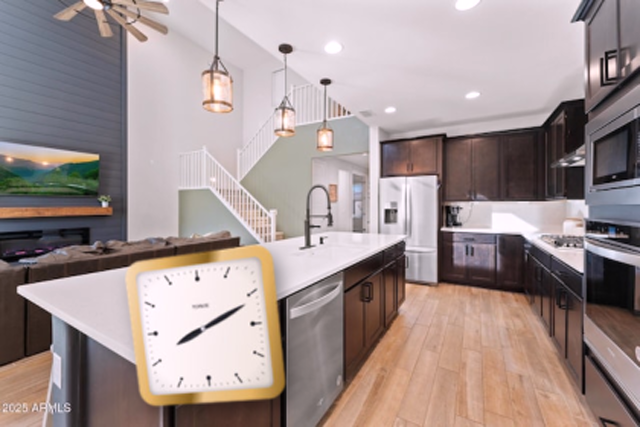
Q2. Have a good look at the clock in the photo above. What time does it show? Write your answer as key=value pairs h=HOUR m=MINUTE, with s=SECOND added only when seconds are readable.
h=8 m=11
